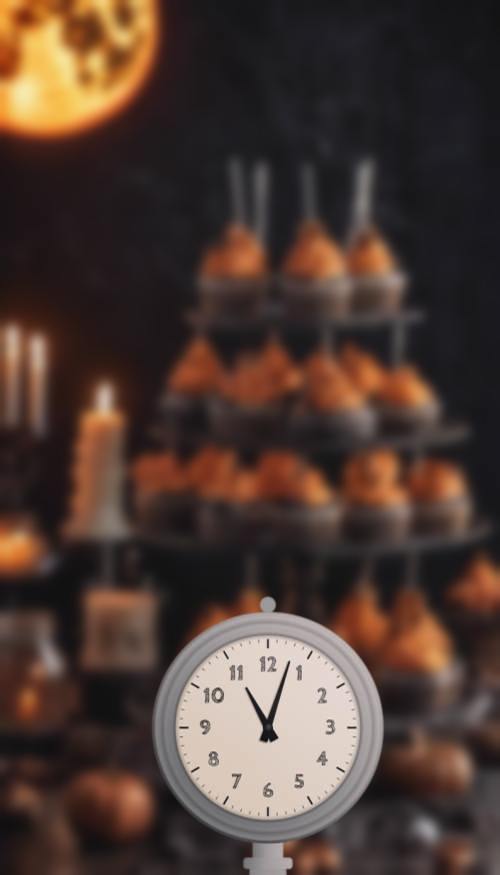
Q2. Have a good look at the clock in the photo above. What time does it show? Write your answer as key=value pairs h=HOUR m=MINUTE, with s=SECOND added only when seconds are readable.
h=11 m=3
